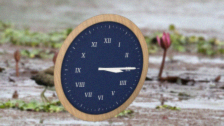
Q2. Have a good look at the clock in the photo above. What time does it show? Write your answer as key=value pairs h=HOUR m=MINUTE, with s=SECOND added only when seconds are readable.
h=3 m=15
